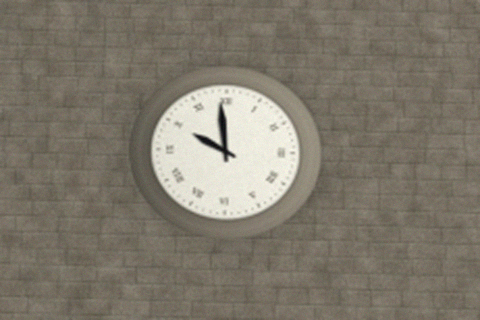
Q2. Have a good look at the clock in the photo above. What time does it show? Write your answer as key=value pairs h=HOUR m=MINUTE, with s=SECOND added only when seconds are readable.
h=9 m=59
